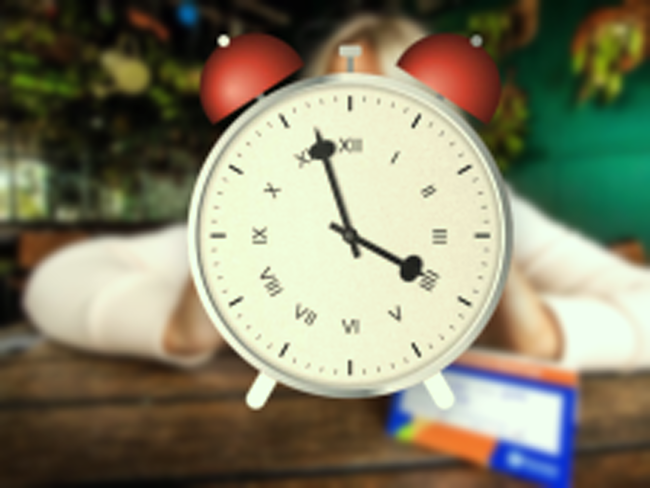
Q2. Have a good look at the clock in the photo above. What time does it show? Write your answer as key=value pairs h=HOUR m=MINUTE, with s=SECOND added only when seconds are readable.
h=3 m=57
